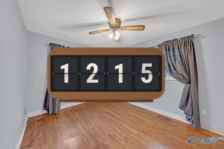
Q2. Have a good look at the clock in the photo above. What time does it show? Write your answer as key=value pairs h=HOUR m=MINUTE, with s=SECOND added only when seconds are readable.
h=12 m=15
